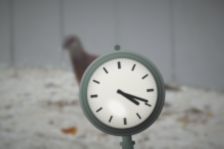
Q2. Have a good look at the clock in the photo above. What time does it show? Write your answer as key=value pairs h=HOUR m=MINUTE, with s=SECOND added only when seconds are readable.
h=4 m=19
